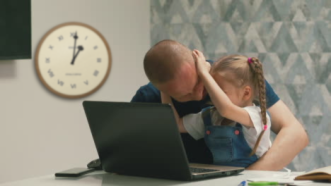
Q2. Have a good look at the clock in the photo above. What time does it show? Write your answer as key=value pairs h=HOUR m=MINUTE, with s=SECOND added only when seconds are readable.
h=1 m=1
